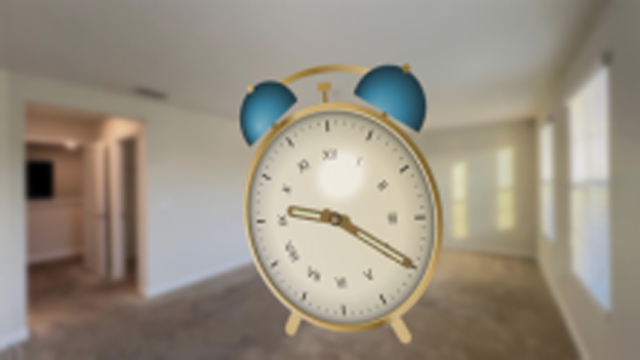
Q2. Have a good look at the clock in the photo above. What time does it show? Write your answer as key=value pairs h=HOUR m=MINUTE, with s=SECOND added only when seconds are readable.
h=9 m=20
